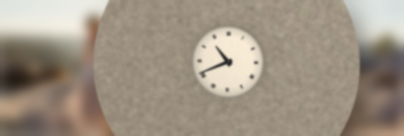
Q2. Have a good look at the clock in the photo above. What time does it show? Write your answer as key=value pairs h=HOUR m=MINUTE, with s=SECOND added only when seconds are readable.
h=10 m=41
